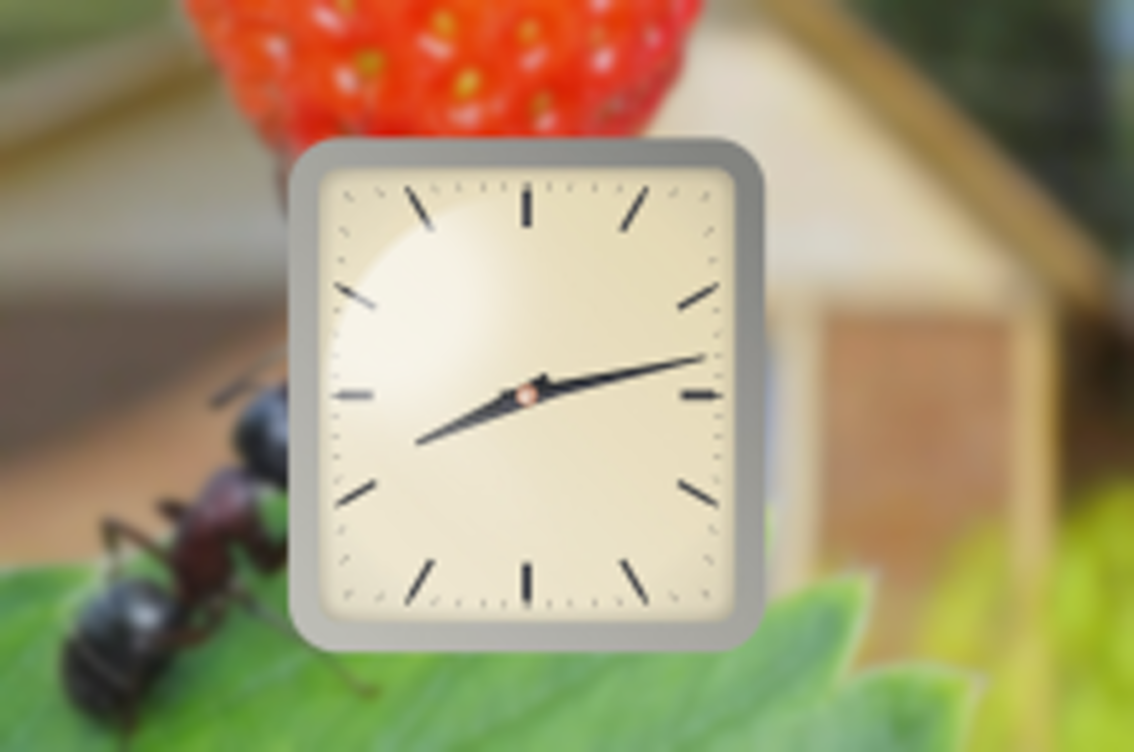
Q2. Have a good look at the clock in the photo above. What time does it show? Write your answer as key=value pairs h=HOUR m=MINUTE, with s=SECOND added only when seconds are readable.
h=8 m=13
